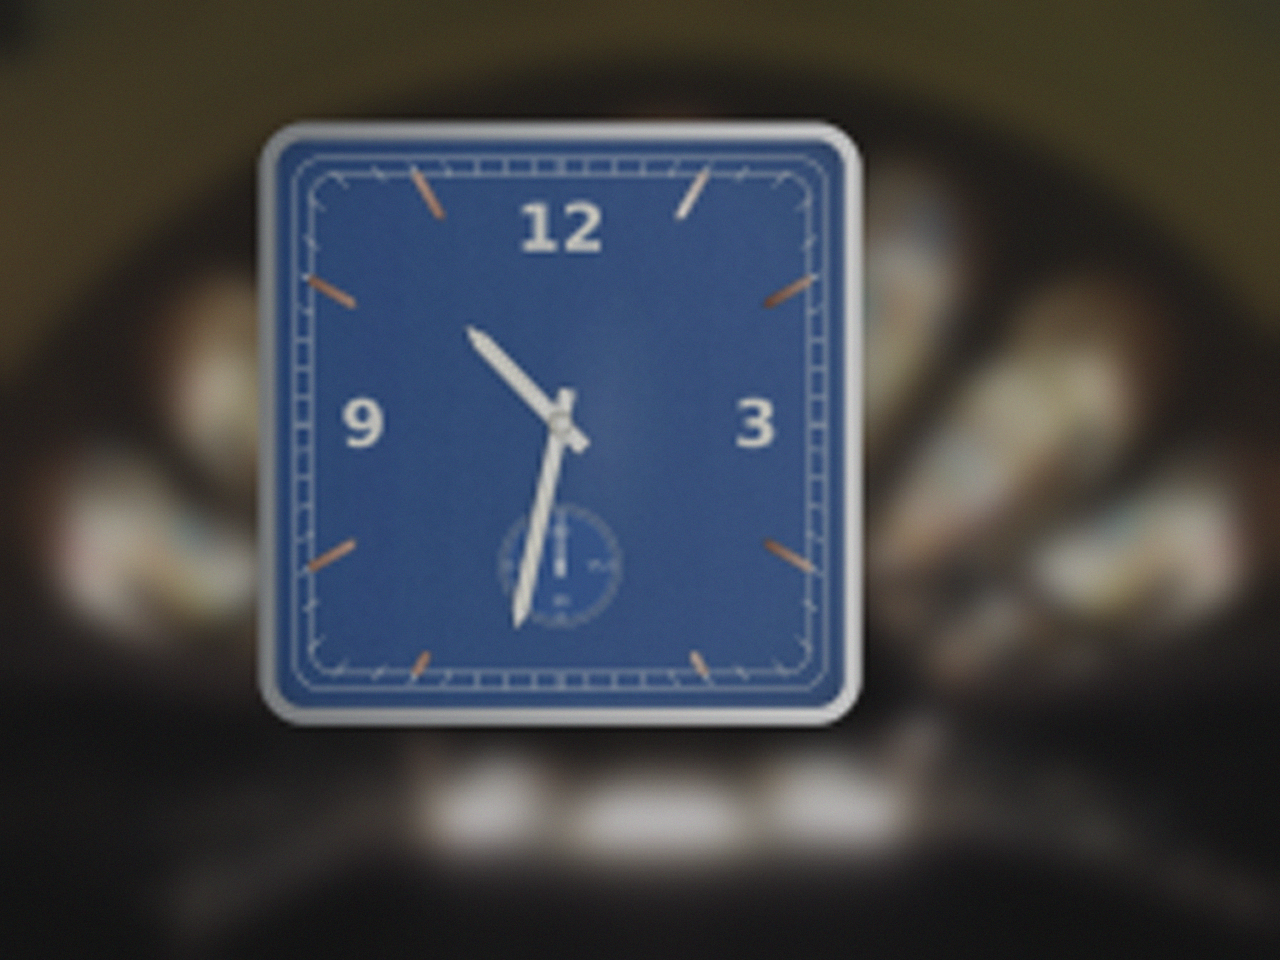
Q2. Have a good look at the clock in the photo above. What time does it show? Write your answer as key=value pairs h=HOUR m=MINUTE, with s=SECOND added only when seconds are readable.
h=10 m=32
